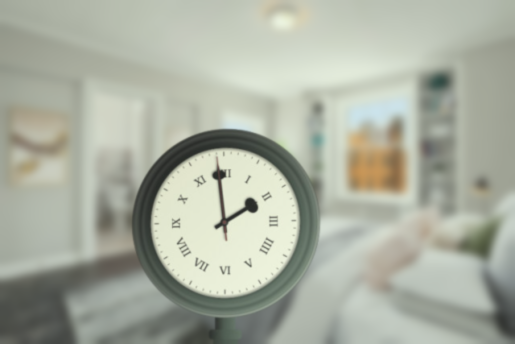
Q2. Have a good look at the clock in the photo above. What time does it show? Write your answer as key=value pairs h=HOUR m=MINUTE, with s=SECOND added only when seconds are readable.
h=1 m=58 s=59
